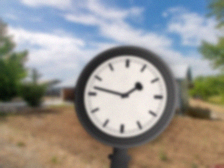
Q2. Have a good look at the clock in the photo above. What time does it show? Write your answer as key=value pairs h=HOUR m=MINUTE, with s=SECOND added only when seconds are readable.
h=1 m=47
